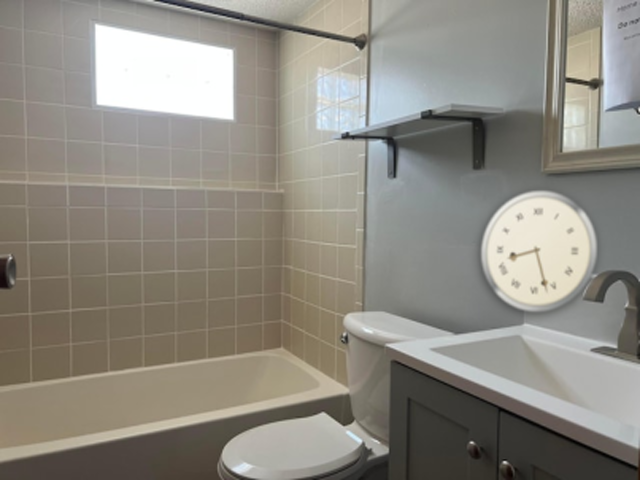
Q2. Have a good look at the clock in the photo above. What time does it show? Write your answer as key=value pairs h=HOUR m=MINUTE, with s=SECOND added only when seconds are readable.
h=8 m=27
